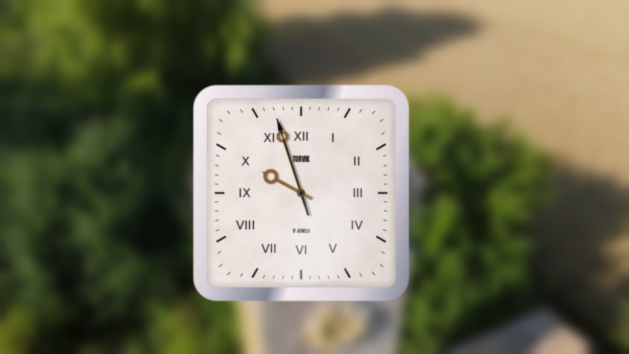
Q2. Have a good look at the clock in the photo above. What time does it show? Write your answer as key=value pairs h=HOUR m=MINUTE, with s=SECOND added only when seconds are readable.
h=9 m=56 s=57
